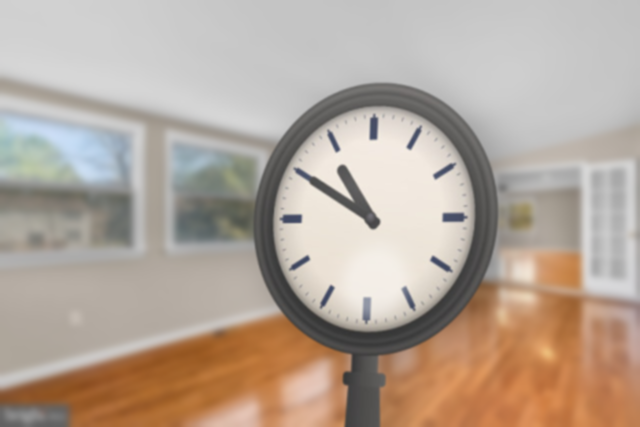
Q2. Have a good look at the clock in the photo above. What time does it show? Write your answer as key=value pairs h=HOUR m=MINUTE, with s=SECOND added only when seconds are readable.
h=10 m=50
